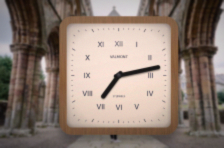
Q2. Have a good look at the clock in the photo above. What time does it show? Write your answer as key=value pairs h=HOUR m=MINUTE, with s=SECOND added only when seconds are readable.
h=7 m=13
